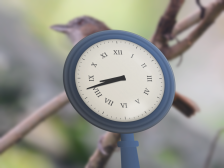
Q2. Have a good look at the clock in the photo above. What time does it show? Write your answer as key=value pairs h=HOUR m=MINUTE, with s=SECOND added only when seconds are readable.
h=8 m=42
